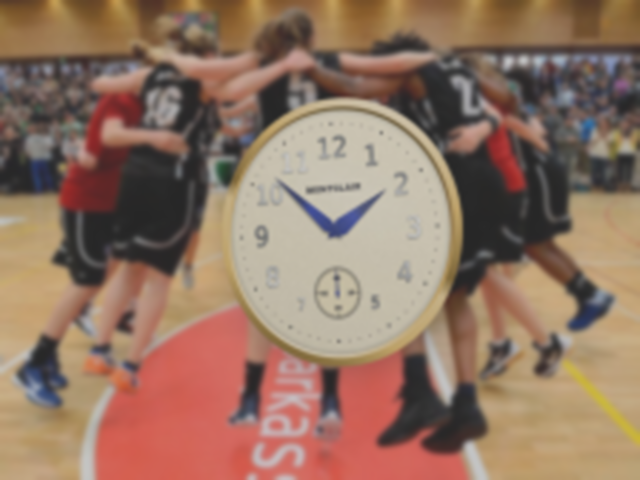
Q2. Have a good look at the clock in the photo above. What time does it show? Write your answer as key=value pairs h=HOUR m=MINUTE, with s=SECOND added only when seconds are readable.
h=1 m=52
